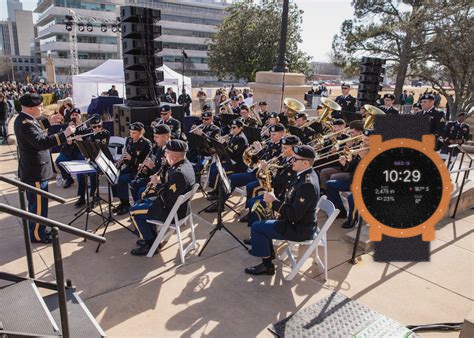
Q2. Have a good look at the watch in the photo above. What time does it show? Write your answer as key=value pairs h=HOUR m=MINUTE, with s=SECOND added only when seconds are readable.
h=10 m=29
